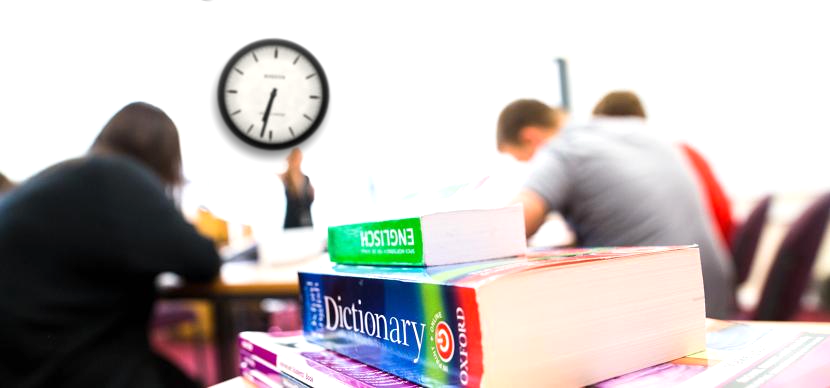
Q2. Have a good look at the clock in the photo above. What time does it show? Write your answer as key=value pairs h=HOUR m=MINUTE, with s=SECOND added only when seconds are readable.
h=6 m=32
